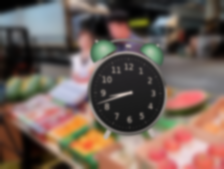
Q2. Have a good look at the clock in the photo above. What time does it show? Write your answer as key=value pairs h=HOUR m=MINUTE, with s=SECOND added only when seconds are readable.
h=8 m=42
